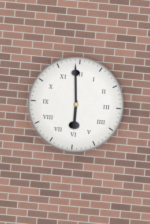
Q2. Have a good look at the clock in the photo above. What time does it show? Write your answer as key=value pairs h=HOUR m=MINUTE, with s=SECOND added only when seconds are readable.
h=5 m=59
